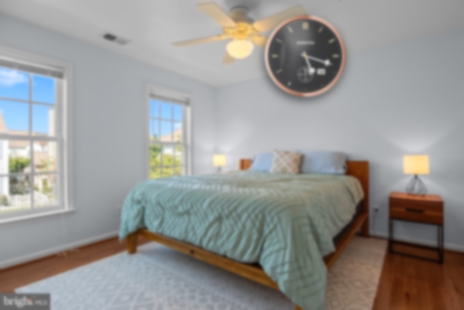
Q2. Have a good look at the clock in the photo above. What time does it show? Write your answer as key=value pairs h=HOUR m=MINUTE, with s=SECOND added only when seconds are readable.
h=5 m=18
